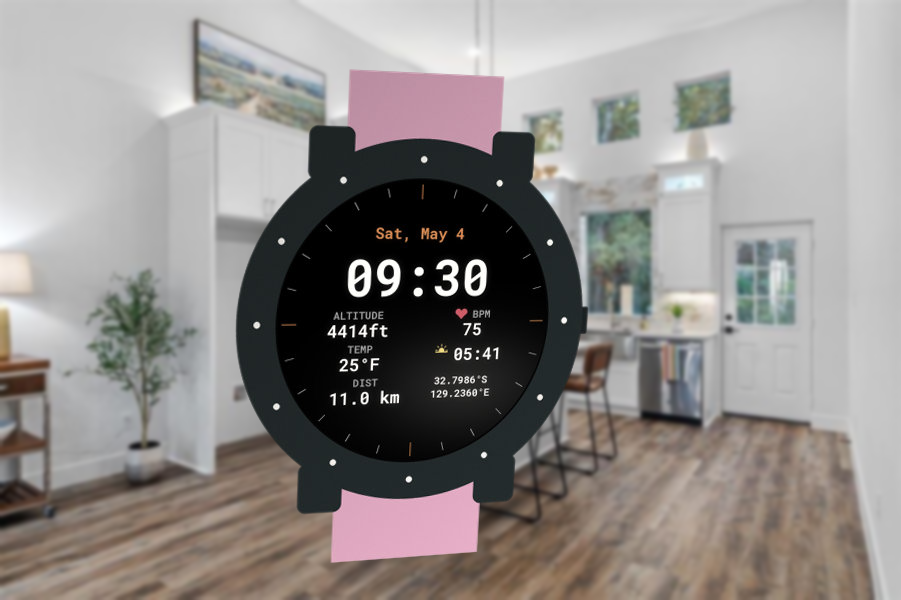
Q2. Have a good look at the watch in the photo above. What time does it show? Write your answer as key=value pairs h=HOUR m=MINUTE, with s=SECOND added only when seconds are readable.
h=9 m=30
